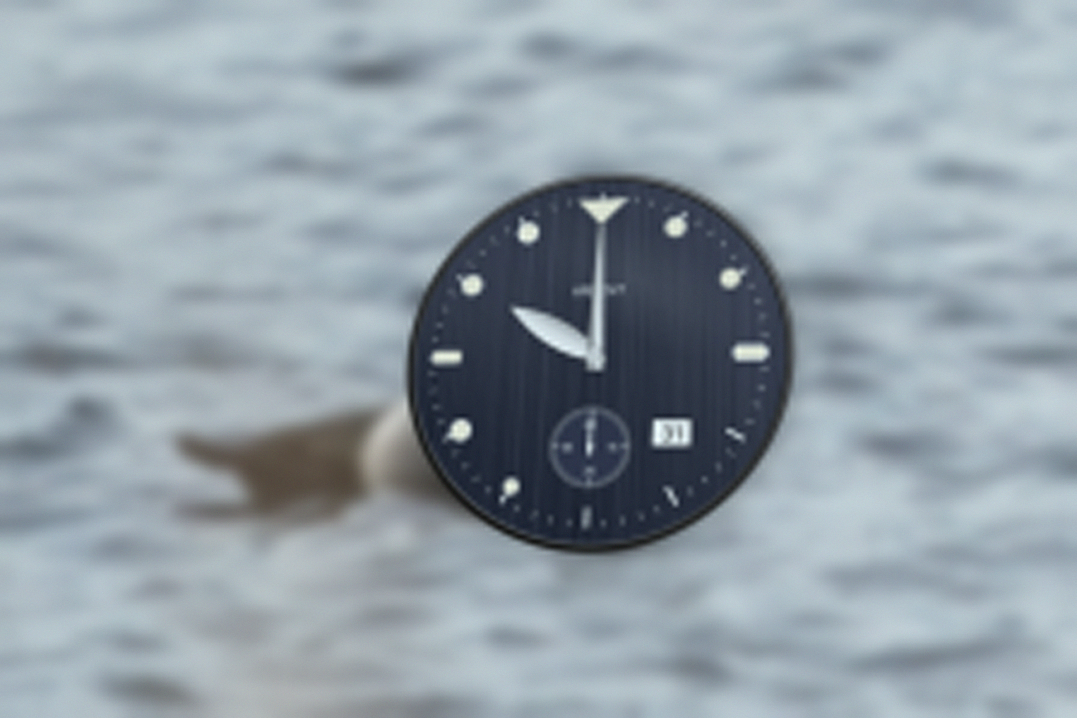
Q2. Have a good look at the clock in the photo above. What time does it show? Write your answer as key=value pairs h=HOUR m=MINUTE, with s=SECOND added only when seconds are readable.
h=10 m=0
